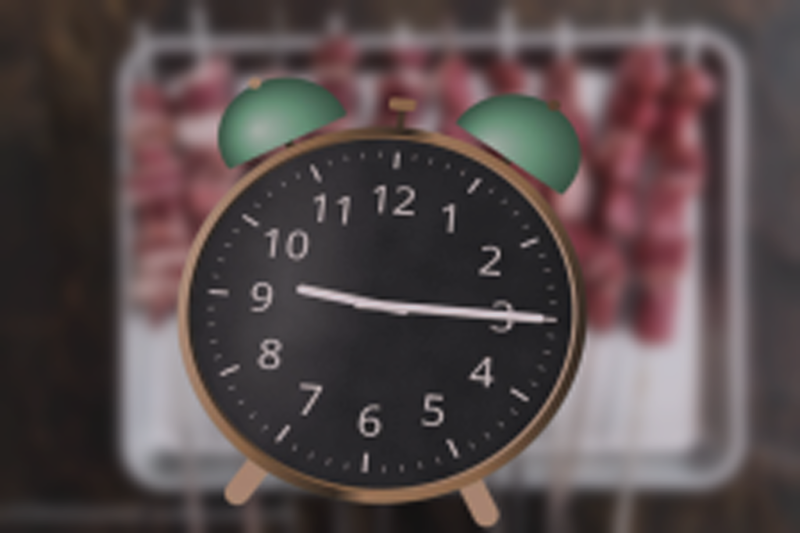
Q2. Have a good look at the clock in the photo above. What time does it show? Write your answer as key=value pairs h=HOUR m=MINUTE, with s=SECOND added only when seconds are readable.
h=9 m=15
